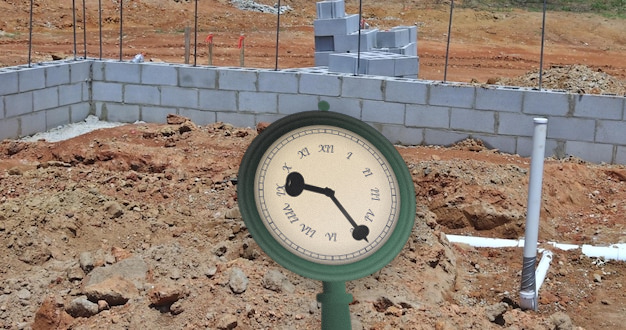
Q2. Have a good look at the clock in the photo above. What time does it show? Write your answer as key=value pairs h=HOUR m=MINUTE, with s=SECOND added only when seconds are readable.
h=9 m=24
